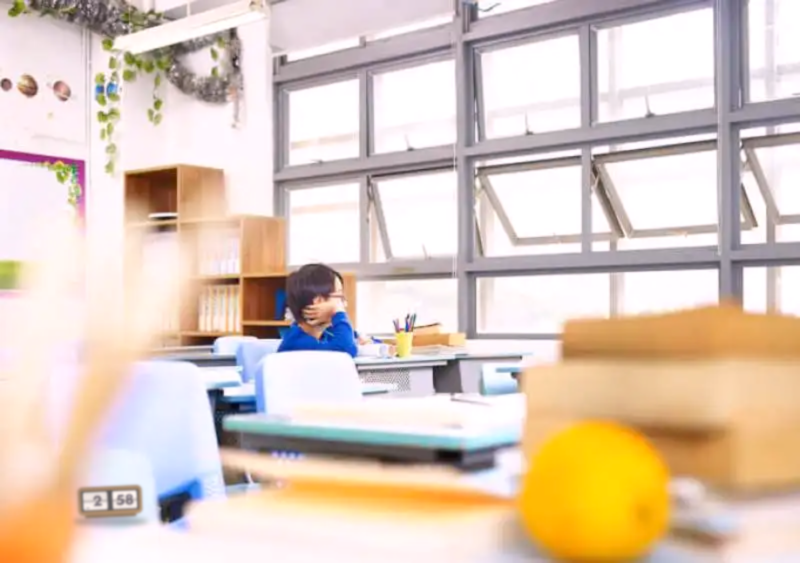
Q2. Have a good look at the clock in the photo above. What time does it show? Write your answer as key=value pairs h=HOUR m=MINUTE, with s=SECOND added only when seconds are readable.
h=2 m=58
